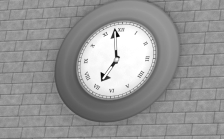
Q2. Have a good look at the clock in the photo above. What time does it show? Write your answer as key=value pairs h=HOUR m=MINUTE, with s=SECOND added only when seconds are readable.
h=6 m=58
